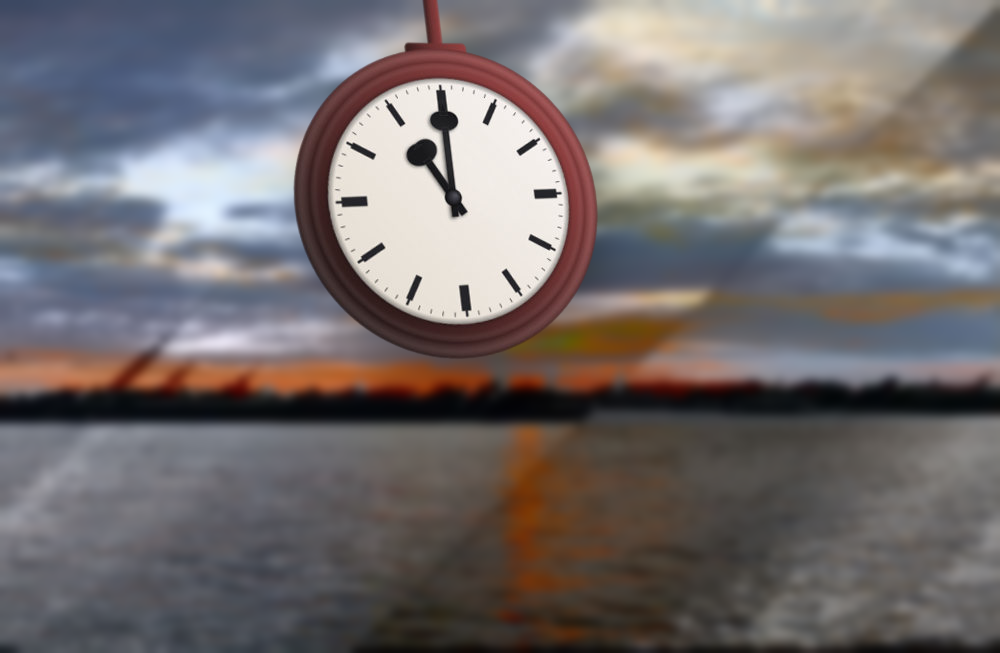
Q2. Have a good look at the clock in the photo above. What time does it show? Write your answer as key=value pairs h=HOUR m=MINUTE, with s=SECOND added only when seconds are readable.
h=11 m=0
